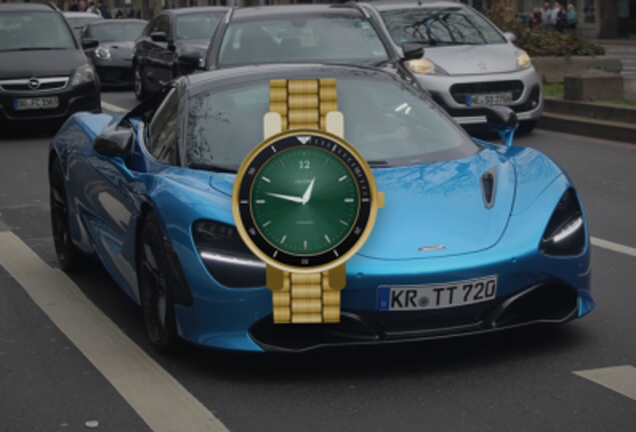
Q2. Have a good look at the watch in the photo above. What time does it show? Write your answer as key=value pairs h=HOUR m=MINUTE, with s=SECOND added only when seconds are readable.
h=12 m=47
